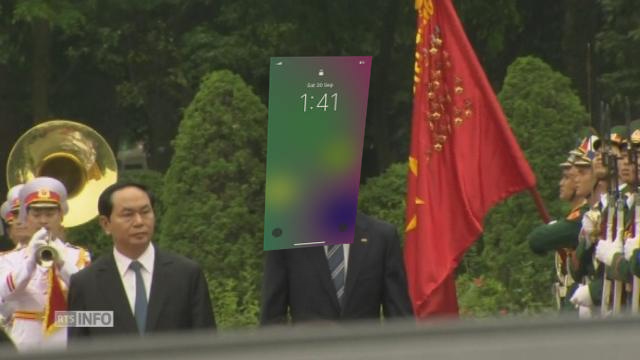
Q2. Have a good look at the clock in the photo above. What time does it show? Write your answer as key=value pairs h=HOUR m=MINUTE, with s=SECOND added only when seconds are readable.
h=1 m=41
